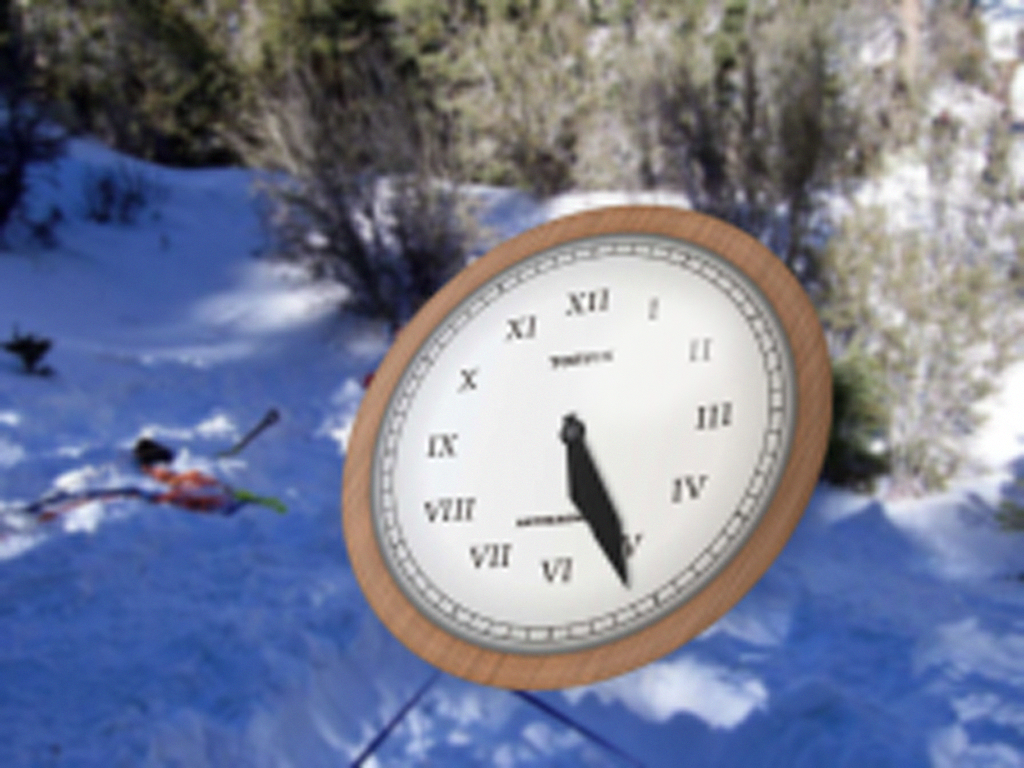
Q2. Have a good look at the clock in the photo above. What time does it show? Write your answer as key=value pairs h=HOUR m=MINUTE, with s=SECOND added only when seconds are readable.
h=5 m=26
